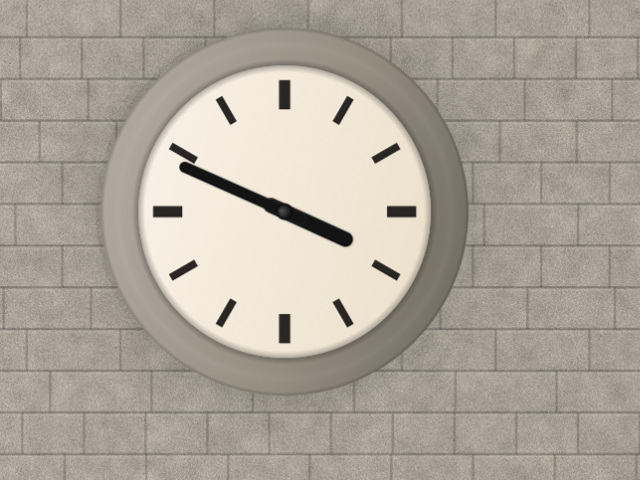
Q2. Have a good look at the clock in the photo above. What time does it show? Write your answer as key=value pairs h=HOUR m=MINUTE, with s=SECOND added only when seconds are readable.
h=3 m=49
